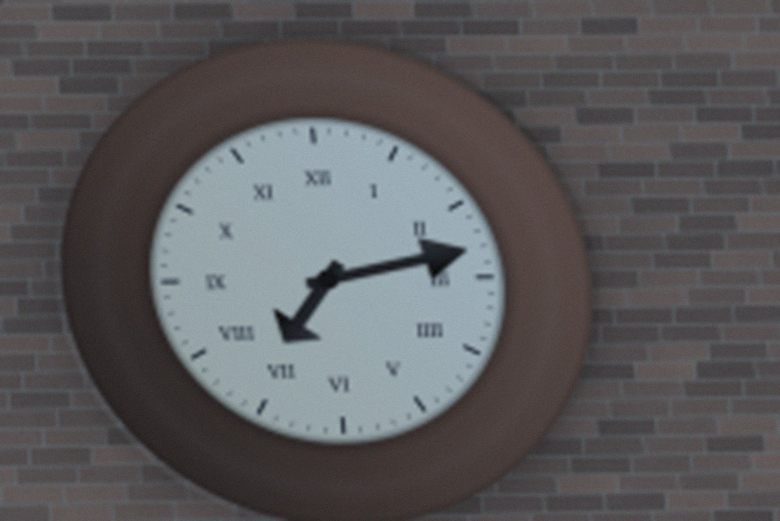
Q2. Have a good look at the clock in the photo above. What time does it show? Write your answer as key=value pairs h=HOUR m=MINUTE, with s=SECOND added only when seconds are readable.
h=7 m=13
